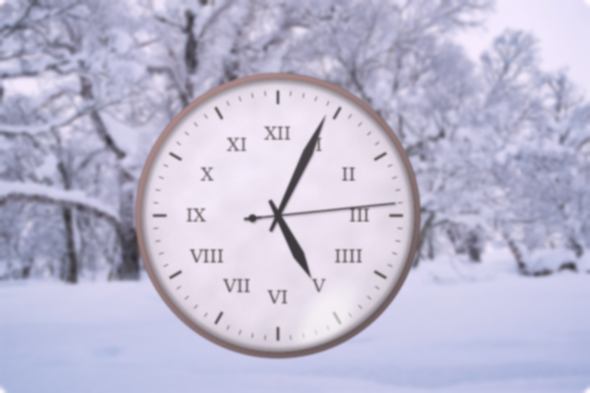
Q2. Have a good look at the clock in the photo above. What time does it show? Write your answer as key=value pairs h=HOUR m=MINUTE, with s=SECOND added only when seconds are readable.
h=5 m=4 s=14
